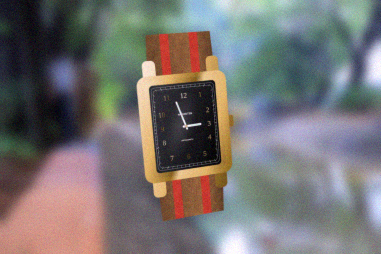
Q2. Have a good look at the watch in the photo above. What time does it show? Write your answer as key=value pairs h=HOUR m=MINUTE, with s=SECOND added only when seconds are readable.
h=2 m=57
